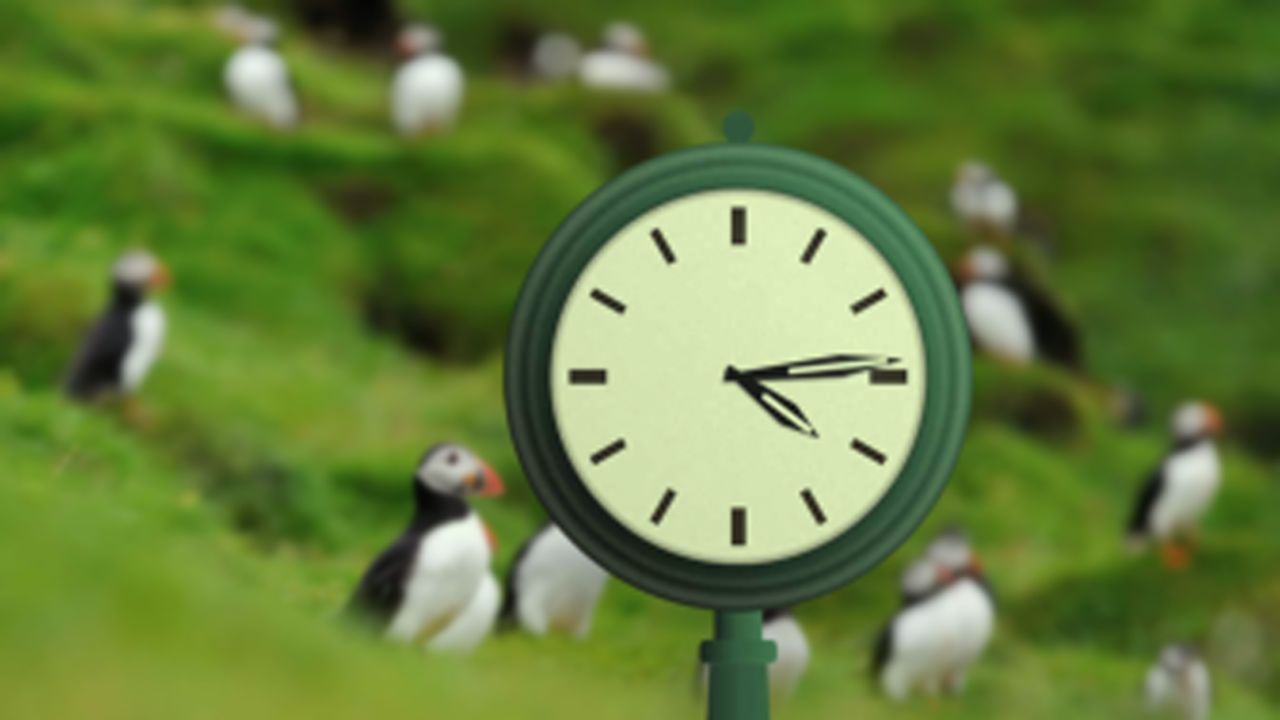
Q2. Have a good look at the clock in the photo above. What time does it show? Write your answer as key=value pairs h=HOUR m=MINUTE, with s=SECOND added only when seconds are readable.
h=4 m=14
